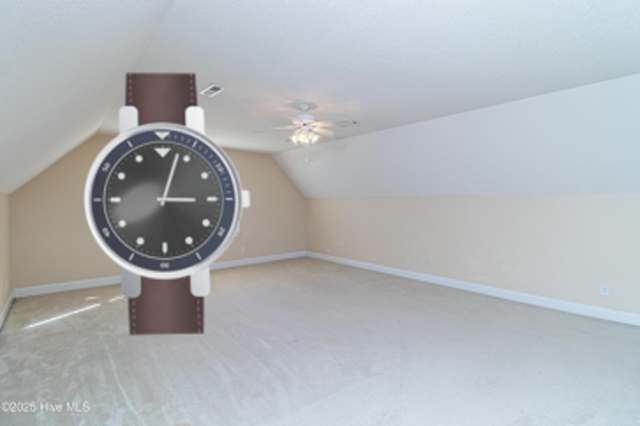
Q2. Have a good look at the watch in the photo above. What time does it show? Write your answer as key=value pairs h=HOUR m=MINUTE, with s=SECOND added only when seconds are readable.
h=3 m=3
